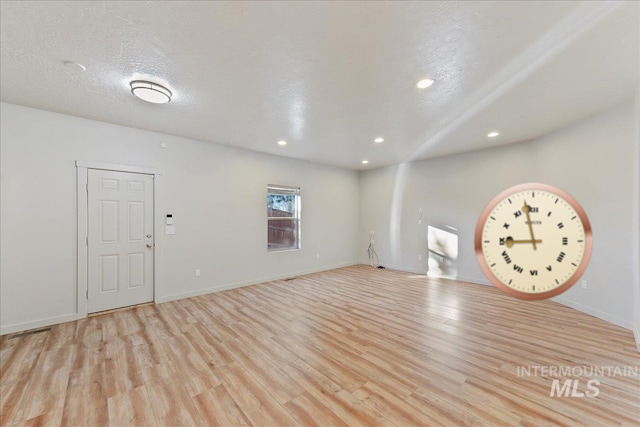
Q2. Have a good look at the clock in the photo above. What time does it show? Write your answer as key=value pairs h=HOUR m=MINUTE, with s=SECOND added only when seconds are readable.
h=8 m=58
